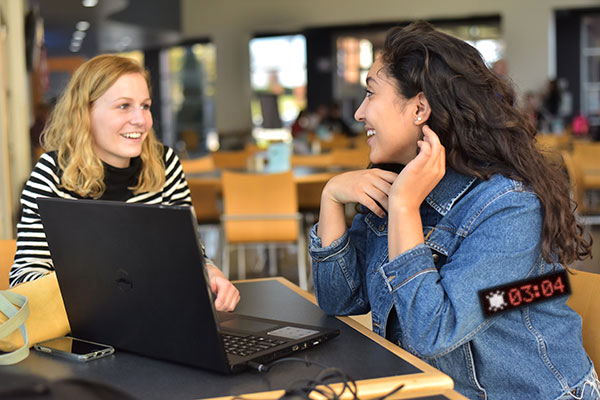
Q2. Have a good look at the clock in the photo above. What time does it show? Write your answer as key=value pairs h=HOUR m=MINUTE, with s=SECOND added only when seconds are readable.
h=3 m=4
